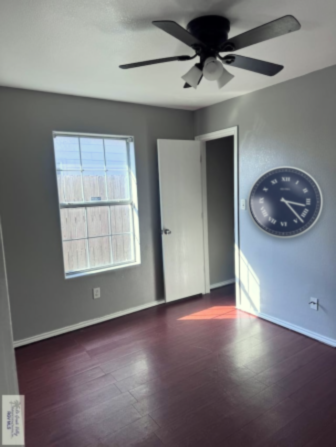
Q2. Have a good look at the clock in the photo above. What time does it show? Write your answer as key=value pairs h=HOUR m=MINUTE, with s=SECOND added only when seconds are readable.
h=3 m=23
